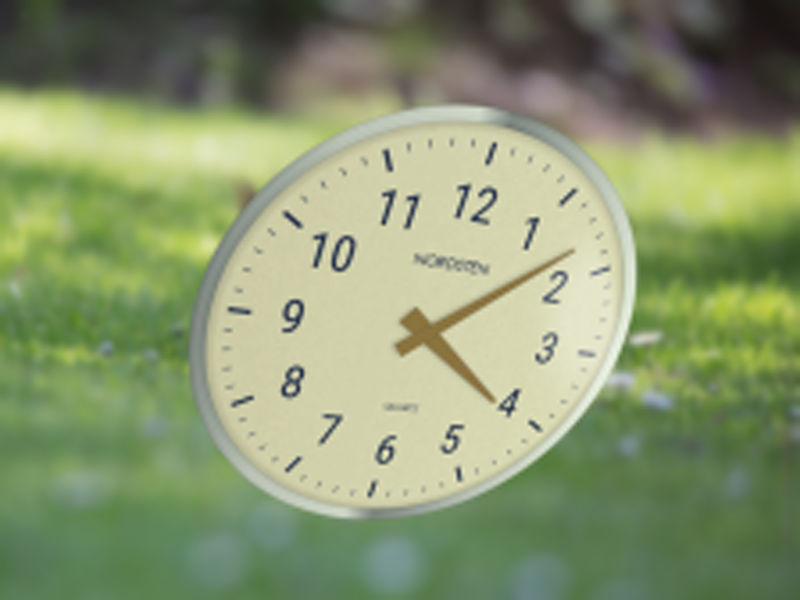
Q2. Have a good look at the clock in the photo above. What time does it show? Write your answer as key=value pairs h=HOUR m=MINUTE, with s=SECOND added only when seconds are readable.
h=4 m=8
